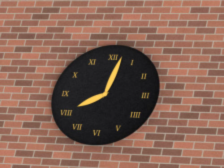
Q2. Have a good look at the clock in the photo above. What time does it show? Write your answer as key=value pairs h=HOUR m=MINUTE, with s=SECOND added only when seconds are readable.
h=8 m=2
